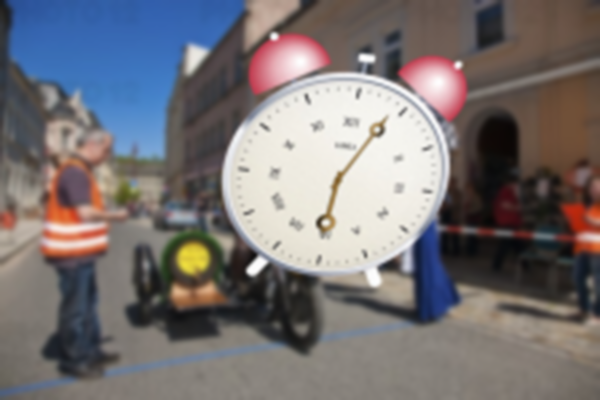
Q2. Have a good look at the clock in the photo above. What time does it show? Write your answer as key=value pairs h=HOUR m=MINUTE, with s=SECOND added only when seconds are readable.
h=6 m=4
